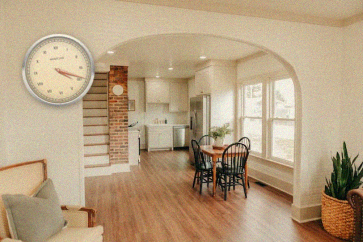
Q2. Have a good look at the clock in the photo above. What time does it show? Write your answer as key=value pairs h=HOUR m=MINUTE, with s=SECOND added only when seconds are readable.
h=4 m=19
